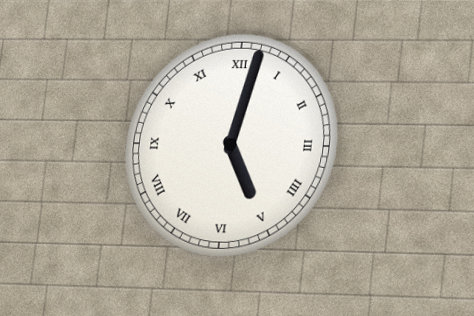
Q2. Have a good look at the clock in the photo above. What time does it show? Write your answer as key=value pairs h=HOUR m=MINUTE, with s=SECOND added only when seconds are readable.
h=5 m=2
